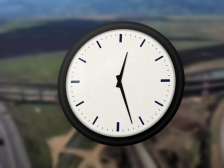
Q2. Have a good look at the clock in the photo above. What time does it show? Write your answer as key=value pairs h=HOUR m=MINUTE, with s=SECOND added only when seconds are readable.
h=12 m=27
